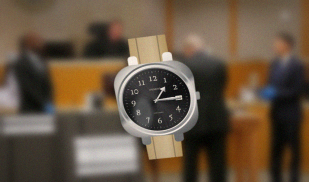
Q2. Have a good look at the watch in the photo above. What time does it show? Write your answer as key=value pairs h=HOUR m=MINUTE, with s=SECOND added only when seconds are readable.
h=1 m=15
